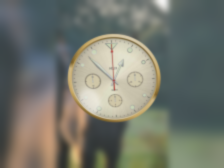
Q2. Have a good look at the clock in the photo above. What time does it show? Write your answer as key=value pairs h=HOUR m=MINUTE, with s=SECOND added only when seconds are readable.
h=12 m=53
